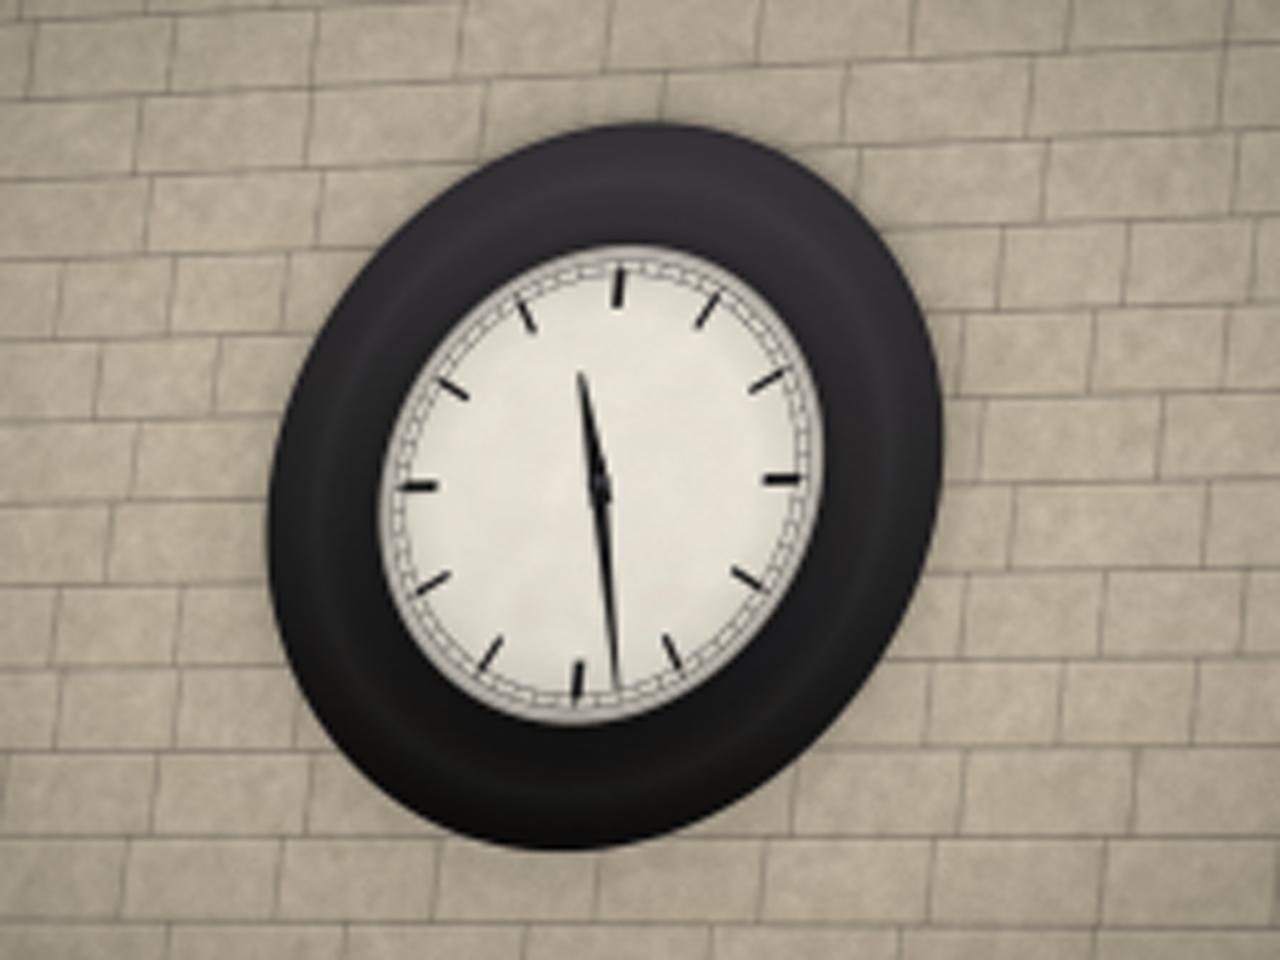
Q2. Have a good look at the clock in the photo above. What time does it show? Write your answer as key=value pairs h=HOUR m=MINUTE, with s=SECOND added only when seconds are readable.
h=11 m=28
